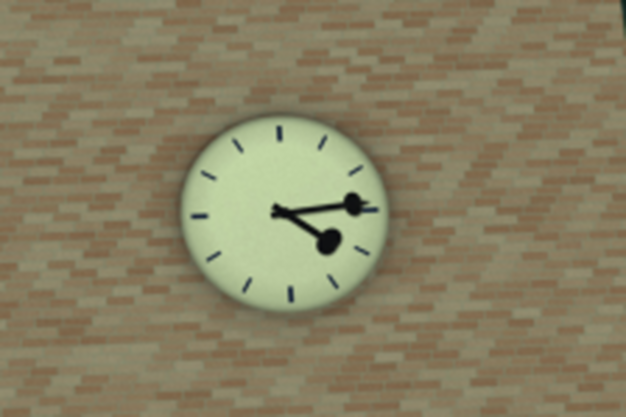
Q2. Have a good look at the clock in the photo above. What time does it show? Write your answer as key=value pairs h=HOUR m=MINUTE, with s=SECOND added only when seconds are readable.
h=4 m=14
